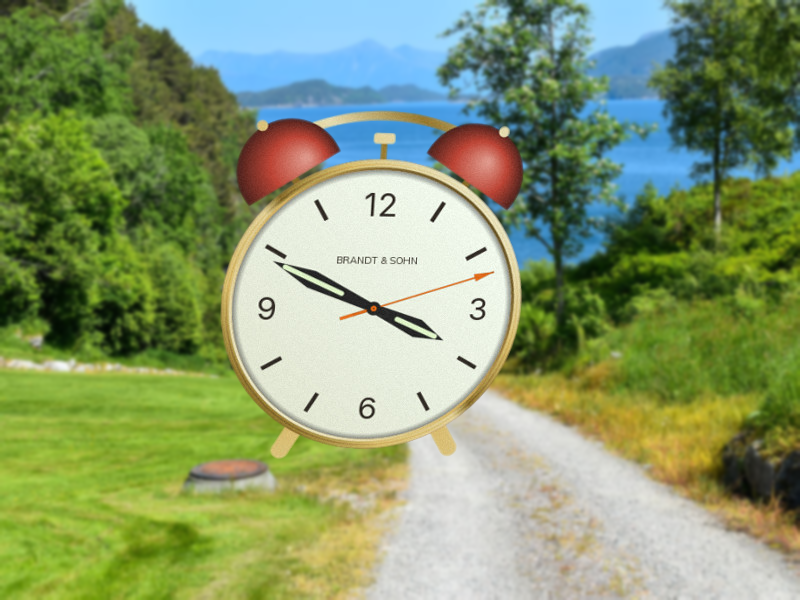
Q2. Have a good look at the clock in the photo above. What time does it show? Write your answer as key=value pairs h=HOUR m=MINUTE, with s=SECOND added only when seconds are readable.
h=3 m=49 s=12
